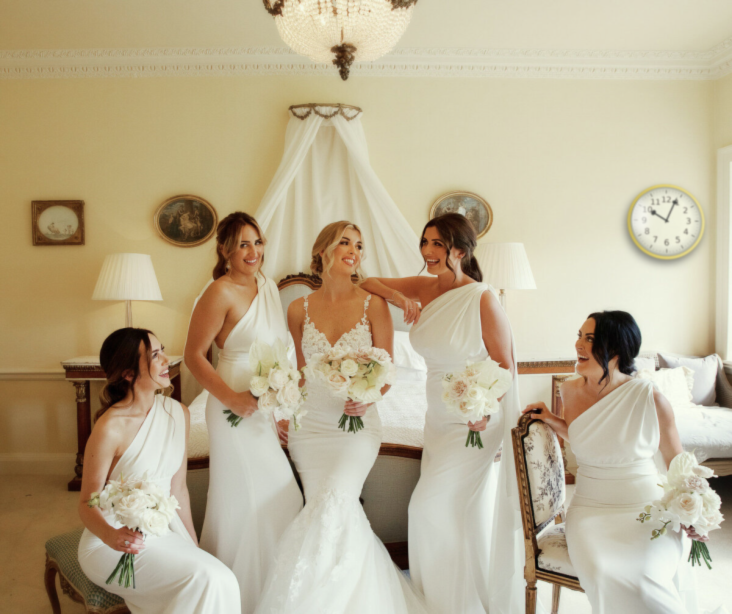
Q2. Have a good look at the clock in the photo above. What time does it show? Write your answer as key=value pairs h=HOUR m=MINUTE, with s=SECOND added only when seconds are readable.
h=10 m=4
